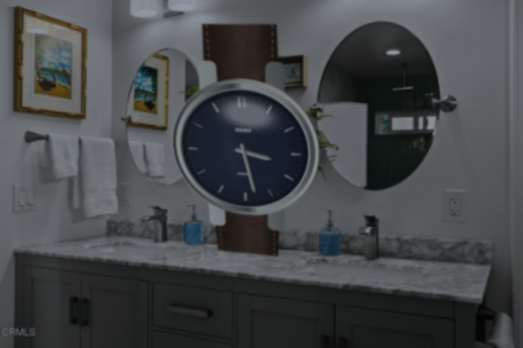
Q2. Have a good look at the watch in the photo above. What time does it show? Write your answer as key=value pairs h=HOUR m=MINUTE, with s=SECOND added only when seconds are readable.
h=3 m=28
